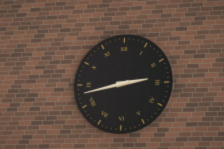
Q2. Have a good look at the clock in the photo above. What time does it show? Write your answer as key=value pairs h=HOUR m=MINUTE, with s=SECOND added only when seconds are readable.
h=2 m=43
